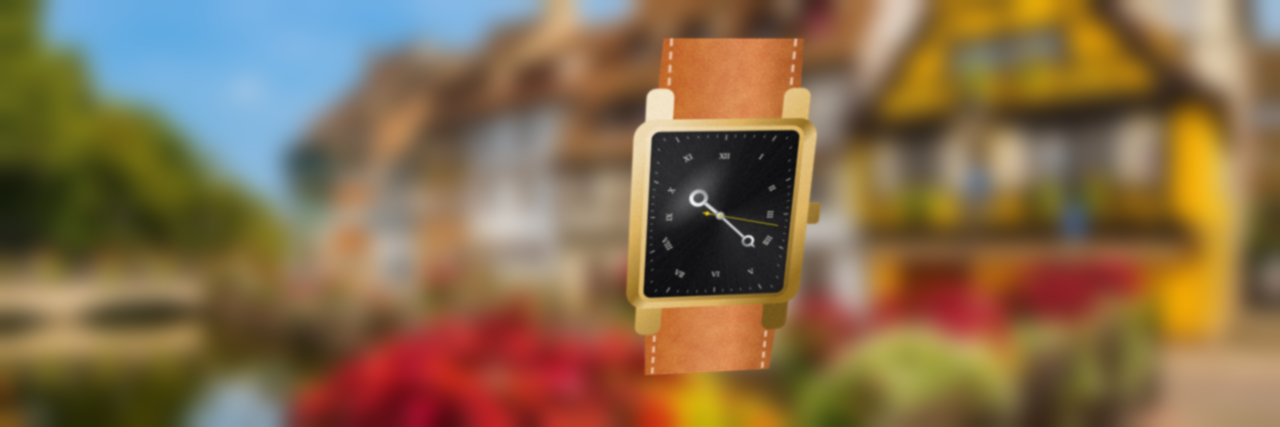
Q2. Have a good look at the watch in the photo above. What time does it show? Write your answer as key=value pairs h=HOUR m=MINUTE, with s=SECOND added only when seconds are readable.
h=10 m=22 s=17
